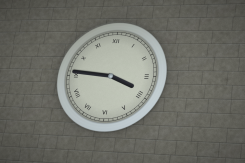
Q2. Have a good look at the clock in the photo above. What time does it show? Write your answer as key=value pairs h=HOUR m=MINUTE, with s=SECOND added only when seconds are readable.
h=3 m=46
